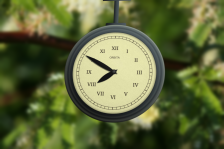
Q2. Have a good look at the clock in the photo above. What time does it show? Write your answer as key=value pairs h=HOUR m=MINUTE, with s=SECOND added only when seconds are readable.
h=7 m=50
